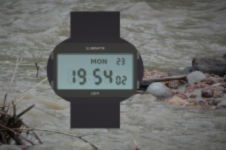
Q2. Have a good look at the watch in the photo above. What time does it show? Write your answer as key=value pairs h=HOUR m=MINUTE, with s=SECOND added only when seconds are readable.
h=19 m=54 s=2
